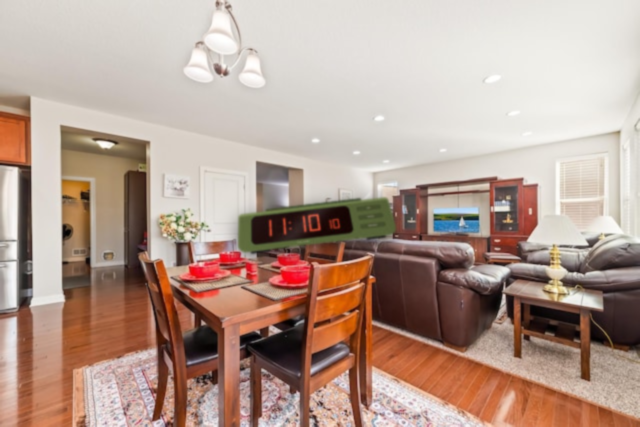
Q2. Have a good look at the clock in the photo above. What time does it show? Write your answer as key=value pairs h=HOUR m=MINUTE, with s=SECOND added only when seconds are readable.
h=11 m=10
